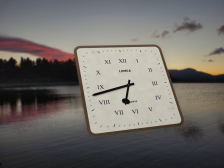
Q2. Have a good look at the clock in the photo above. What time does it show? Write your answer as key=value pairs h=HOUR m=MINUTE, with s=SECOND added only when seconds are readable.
h=6 m=43
